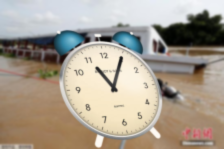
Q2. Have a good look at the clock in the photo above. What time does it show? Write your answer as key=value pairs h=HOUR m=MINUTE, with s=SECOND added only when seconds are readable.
h=11 m=5
